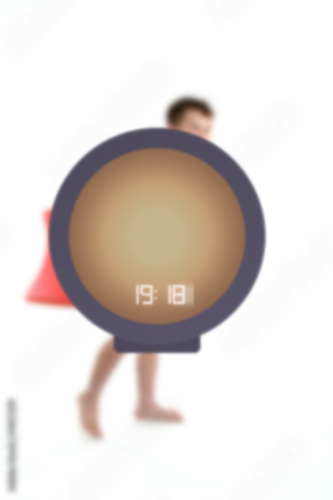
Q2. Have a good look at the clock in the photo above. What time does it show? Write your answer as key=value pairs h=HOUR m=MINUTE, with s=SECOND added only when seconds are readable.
h=19 m=18
